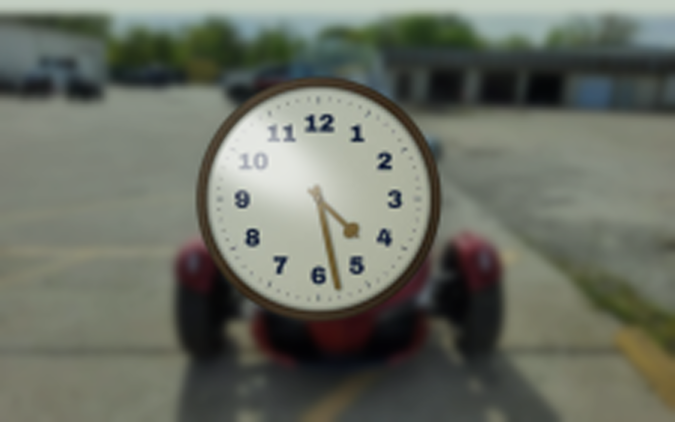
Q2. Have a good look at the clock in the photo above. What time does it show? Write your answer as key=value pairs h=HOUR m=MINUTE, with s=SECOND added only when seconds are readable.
h=4 m=28
